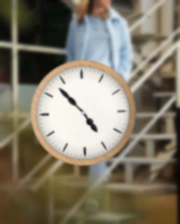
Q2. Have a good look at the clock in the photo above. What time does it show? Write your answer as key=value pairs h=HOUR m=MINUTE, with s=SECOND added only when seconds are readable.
h=4 m=53
